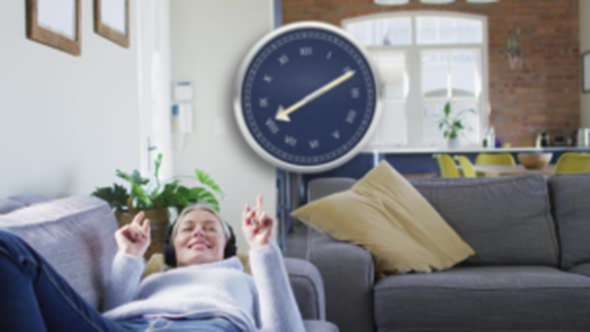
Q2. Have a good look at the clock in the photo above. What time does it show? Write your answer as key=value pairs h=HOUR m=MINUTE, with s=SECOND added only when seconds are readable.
h=8 m=11
